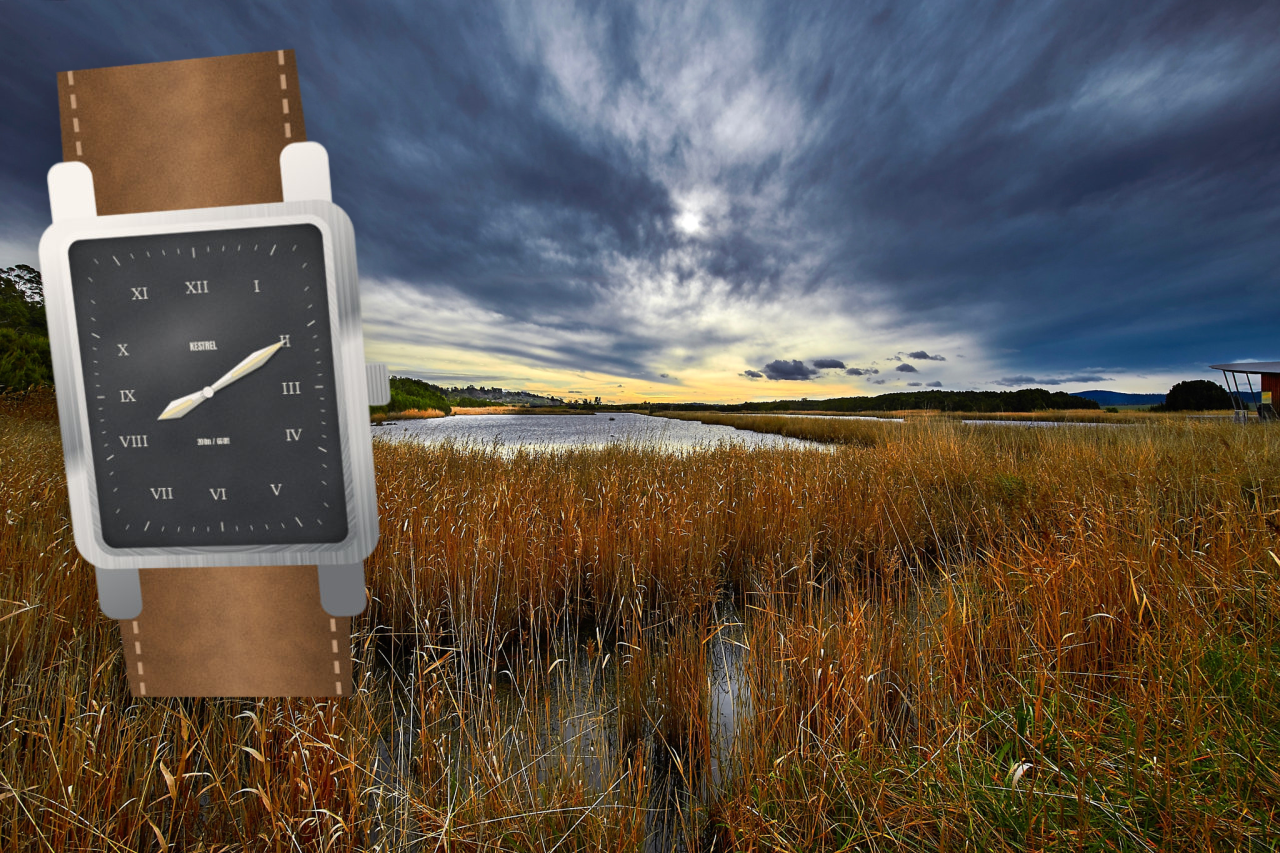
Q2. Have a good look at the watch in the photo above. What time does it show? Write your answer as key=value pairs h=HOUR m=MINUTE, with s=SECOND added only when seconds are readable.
h=8 m=10
